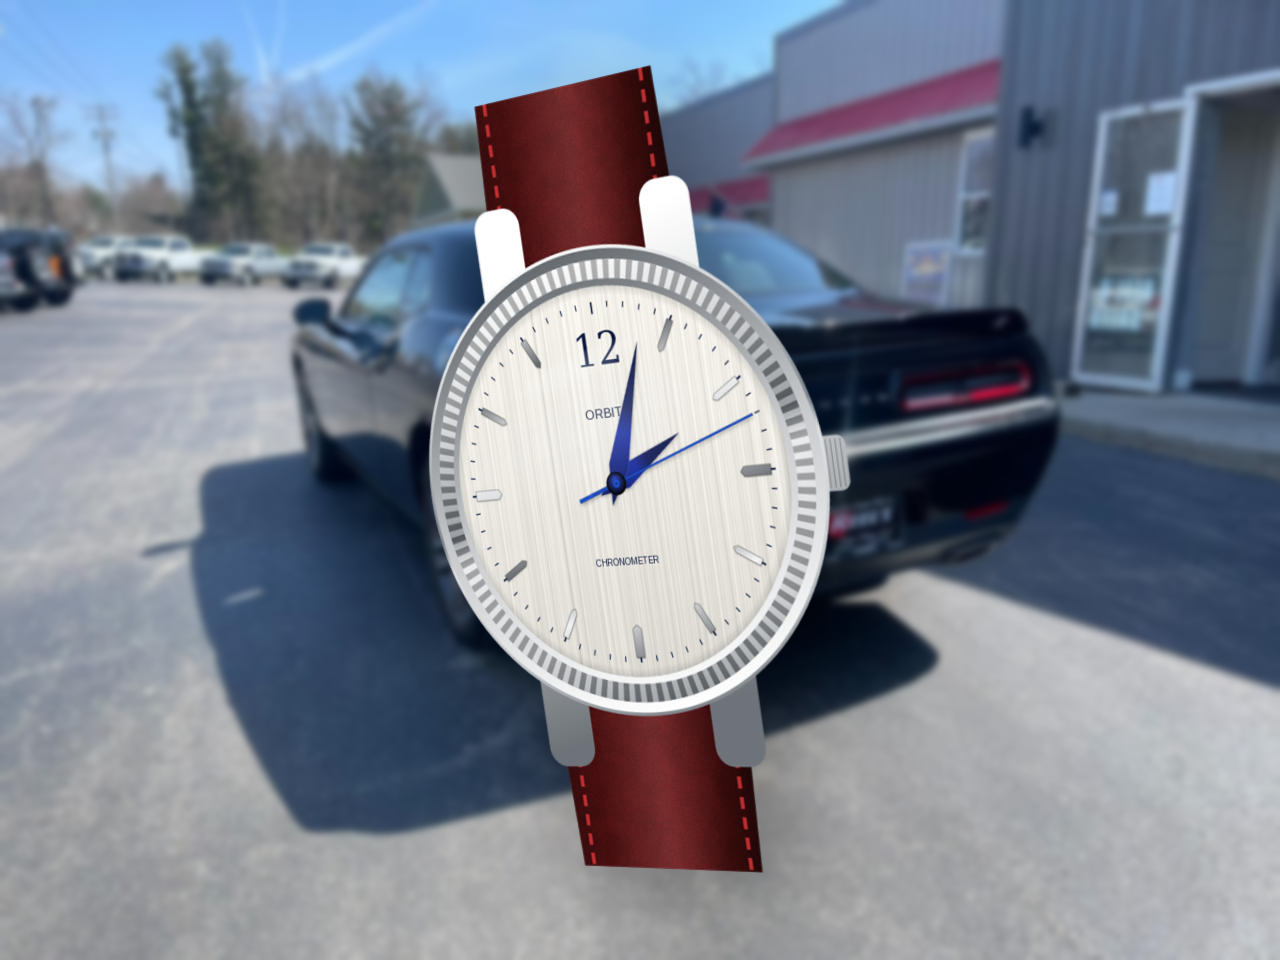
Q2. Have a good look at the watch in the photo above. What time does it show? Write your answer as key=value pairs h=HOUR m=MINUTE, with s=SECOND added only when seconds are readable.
h=2 m=3 s=12
